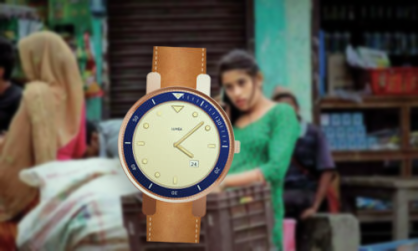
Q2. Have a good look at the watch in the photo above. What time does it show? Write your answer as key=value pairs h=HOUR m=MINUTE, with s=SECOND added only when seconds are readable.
h=4 m=8
